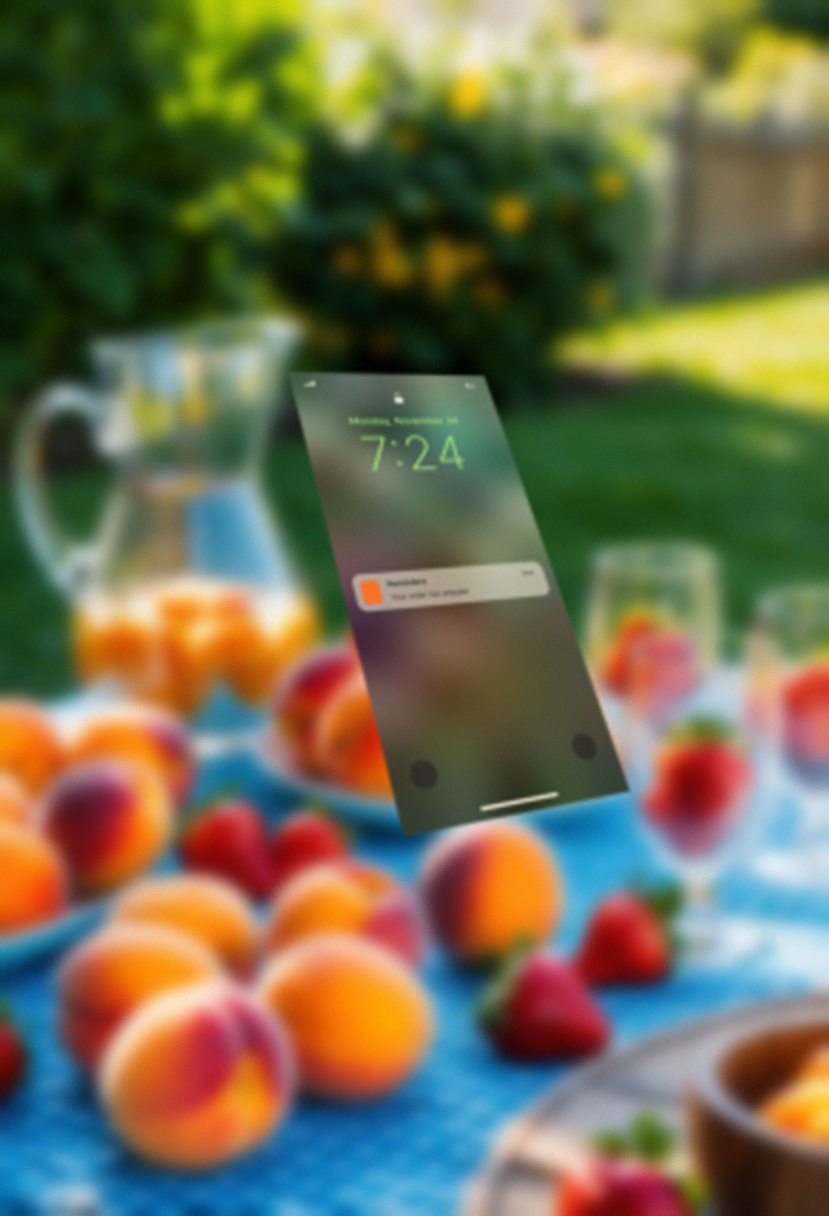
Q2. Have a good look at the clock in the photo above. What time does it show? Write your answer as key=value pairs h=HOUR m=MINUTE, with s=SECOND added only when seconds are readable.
h=7 m=24
